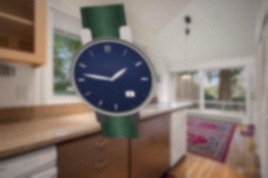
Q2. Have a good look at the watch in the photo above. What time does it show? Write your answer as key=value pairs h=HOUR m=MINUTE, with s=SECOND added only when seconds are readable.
h=1 m=47
